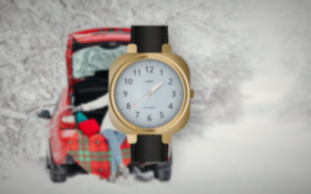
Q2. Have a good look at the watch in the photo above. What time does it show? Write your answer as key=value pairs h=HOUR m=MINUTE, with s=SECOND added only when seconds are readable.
h=1 m=38
